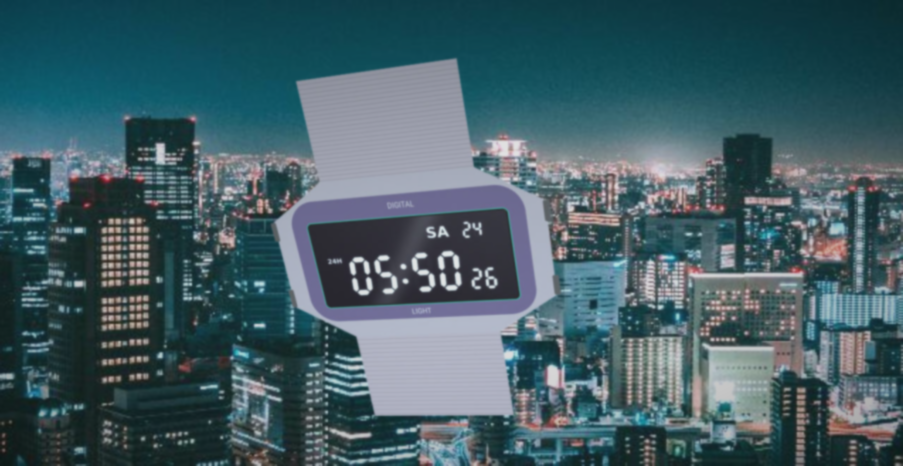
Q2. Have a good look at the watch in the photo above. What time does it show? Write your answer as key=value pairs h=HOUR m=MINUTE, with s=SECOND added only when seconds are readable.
h=5 m=50 s=26
